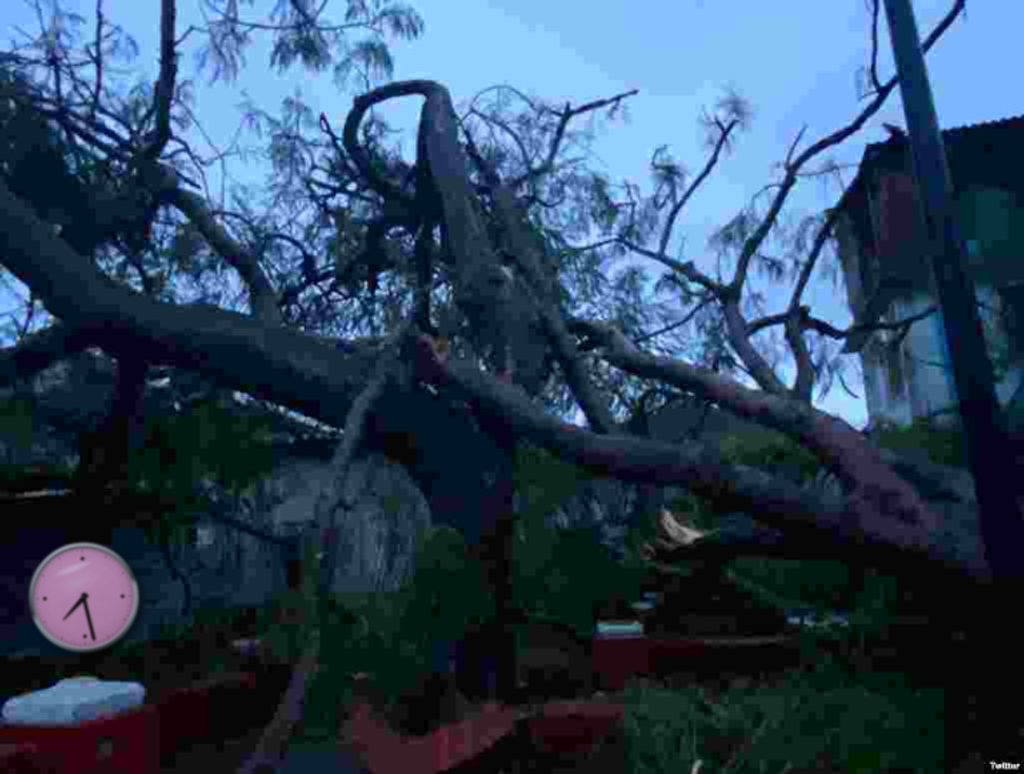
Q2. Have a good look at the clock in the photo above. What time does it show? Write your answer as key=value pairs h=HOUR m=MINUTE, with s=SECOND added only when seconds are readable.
h=7 m=28
